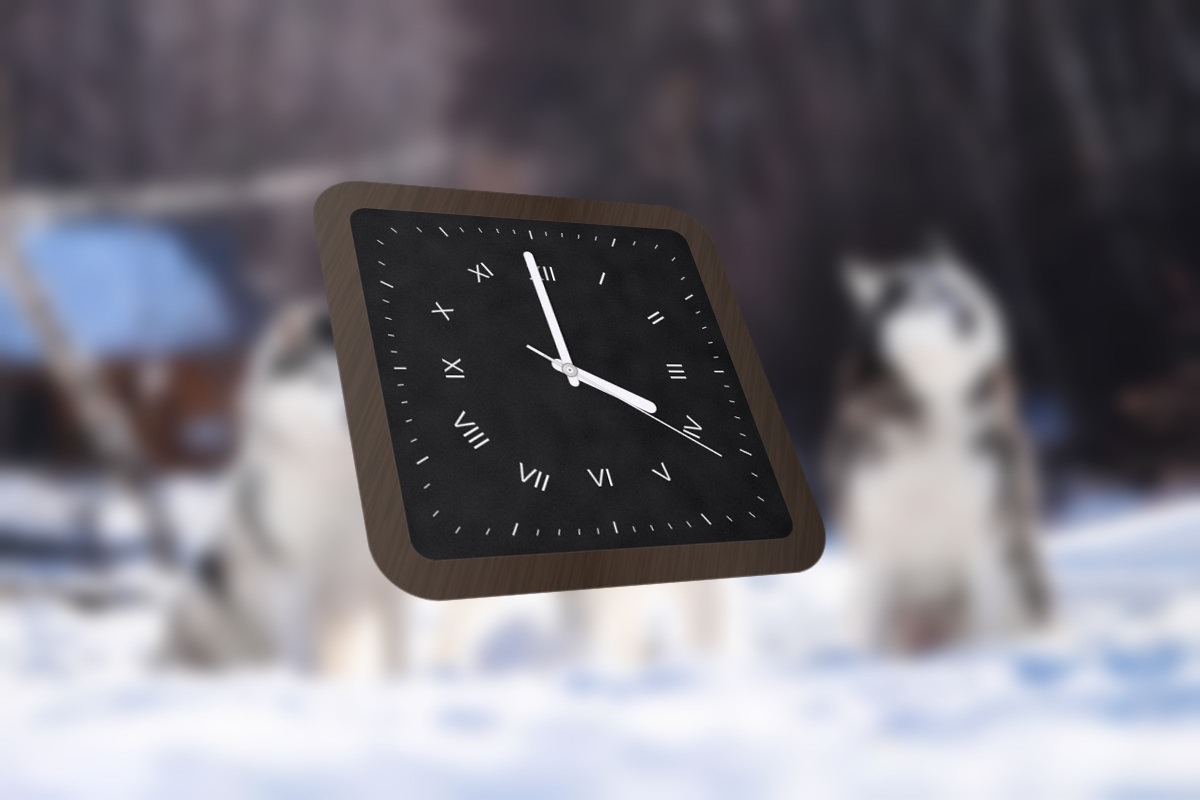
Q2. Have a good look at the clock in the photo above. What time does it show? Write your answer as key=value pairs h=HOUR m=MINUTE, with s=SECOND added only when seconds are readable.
h=3 m=59 s=21
